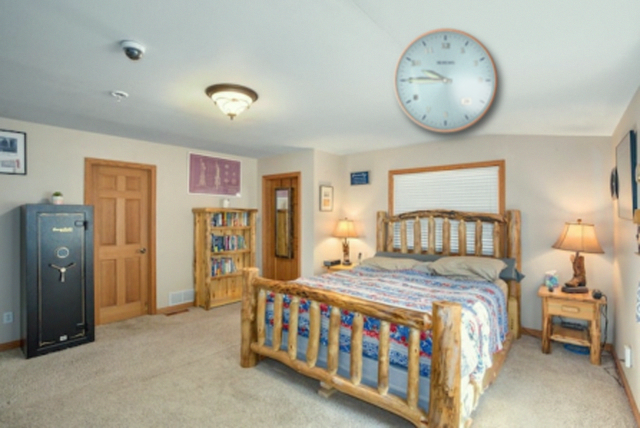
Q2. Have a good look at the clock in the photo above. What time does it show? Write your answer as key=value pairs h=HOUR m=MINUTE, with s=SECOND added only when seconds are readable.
h=9 m=45
